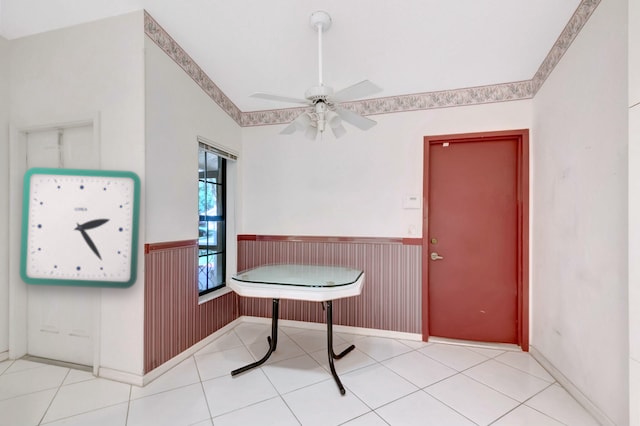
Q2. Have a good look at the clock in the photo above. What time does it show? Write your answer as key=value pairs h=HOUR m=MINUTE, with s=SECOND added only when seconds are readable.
h=2 m=24
